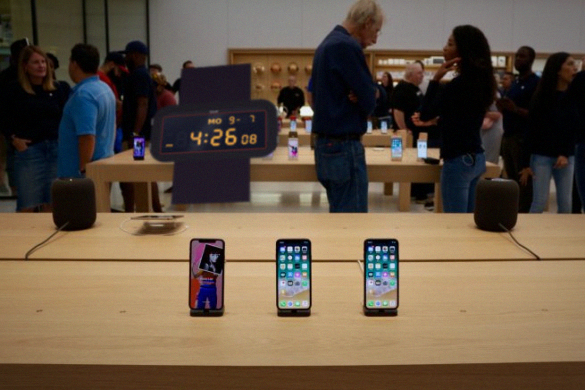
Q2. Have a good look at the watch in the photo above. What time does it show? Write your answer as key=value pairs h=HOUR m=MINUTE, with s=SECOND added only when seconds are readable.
h=4 m=26 s=8
